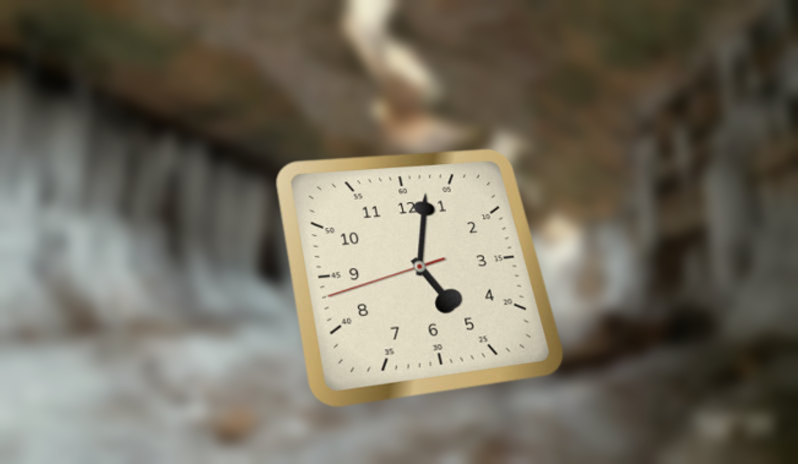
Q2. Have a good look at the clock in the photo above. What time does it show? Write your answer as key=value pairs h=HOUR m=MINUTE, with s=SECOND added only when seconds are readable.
h=5 m=2 s=43
